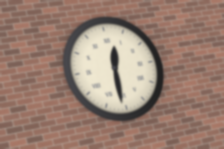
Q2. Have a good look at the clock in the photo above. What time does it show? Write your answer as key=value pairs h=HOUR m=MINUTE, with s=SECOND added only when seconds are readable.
h=12 m=31
